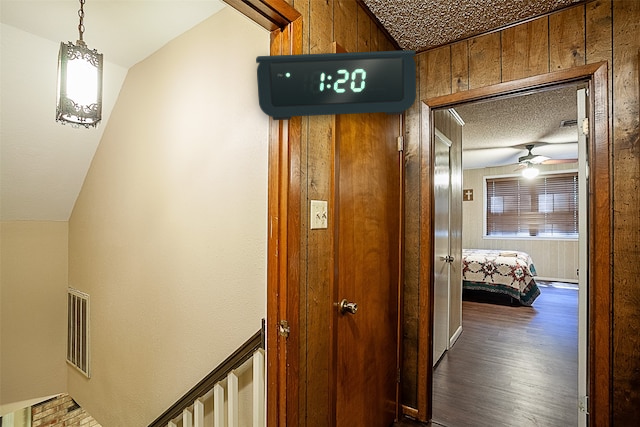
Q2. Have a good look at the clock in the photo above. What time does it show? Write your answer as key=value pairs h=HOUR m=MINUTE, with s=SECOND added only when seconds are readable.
h=1 m=20
